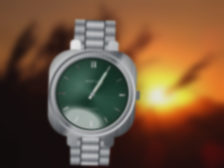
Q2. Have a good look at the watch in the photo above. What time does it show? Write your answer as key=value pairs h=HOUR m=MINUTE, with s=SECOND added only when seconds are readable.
h=1 m=5
